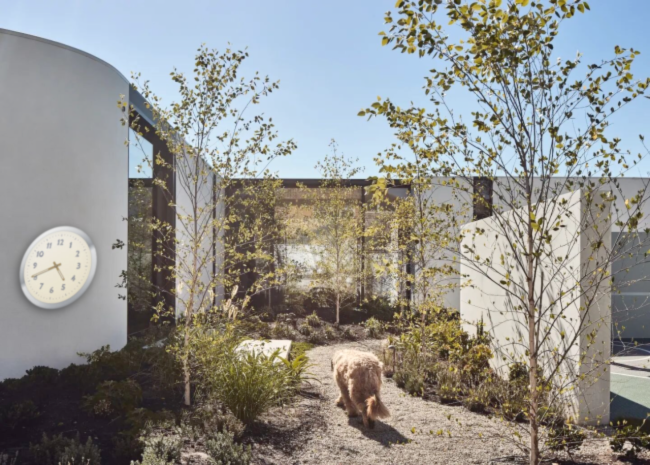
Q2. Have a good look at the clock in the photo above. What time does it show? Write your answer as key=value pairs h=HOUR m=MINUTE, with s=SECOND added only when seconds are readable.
h=4 m=41
